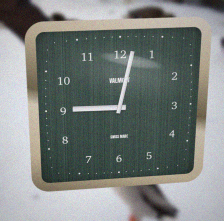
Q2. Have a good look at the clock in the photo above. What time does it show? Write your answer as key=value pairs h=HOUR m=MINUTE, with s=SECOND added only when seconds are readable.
h=9 m=2
